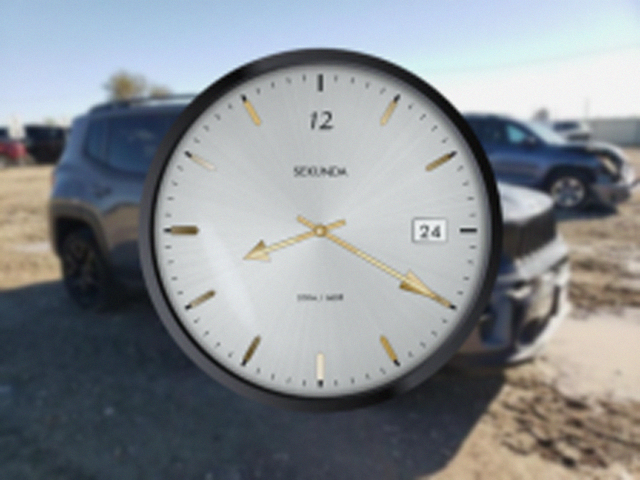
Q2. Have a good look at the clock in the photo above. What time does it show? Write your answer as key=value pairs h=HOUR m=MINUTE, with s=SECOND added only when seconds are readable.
h=8 m=20
